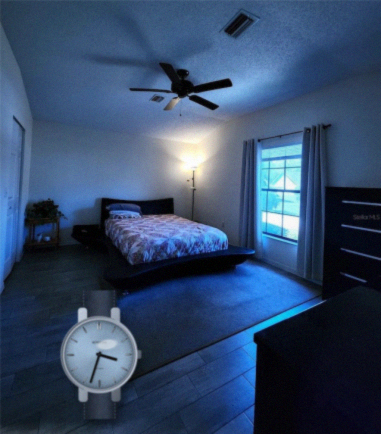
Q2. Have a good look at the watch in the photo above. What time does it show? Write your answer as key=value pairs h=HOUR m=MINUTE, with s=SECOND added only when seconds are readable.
h=3 m=33
